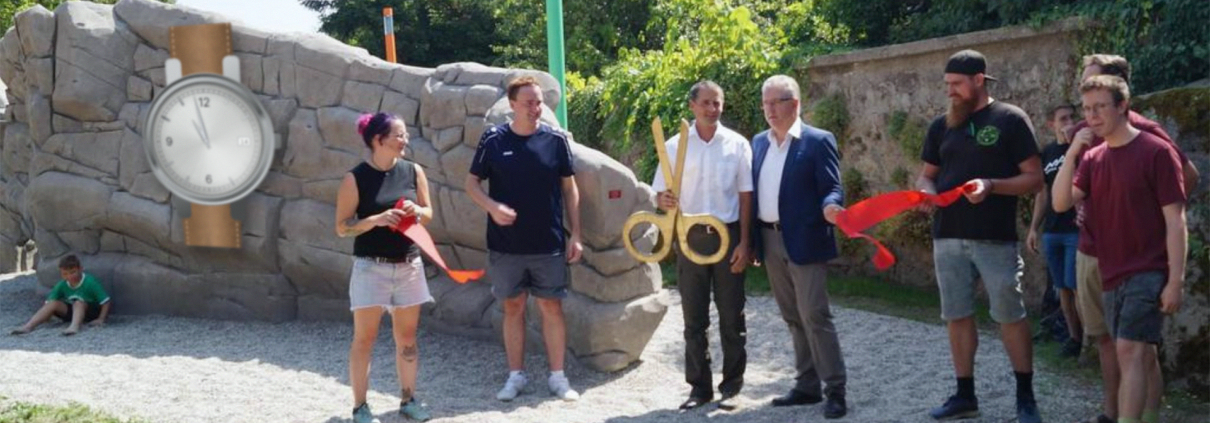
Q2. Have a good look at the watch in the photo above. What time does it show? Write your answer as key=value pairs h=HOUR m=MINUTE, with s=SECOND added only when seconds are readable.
h=10 m=58
